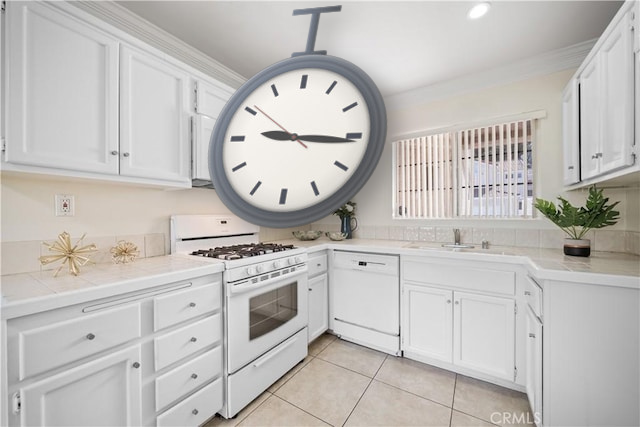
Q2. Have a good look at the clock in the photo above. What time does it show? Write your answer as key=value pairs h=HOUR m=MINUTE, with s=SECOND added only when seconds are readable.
h=9 m=15 s=51
